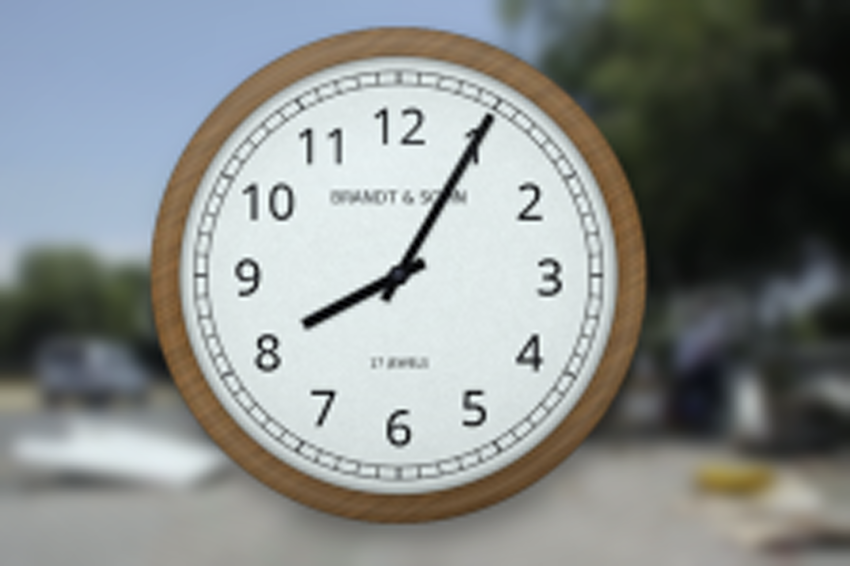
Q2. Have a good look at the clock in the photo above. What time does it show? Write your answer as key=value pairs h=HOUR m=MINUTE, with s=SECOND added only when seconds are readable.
h=8 m=5
